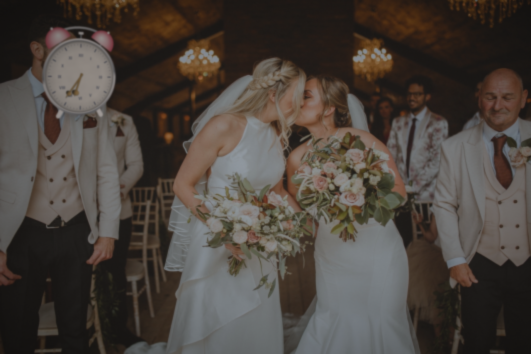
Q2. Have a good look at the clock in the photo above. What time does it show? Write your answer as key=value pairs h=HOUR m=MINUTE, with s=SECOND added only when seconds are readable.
h=6 m=36
